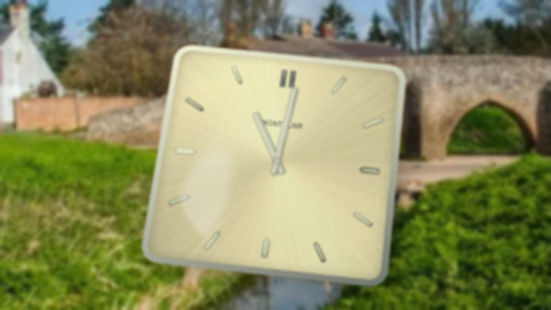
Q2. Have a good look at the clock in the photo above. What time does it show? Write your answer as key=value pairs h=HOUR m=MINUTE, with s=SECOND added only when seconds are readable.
h=11 m=1
